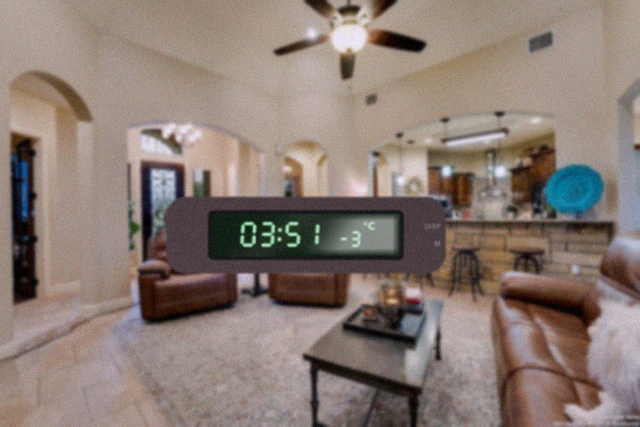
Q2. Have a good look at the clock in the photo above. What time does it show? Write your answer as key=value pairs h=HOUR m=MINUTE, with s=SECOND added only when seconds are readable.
h=3 m=51
